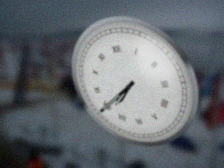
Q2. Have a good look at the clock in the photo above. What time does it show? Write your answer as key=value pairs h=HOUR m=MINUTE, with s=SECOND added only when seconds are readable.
h=7 m=40
